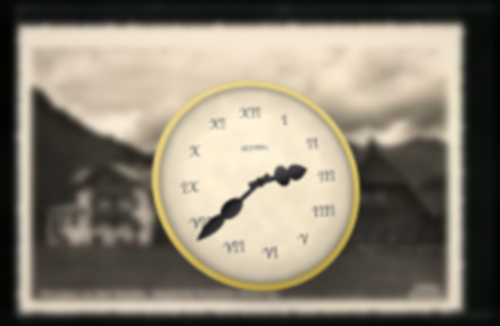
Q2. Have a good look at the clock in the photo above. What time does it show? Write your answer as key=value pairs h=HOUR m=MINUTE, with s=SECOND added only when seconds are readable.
h=2 m=39
